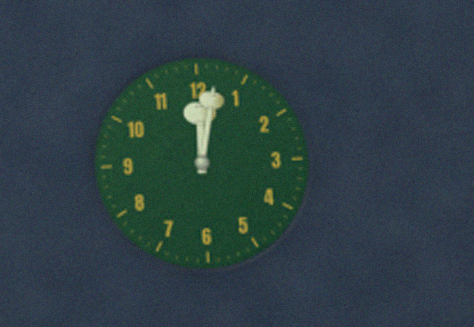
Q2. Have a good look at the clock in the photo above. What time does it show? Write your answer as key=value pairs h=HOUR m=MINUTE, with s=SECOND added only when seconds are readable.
h=12 m=2
